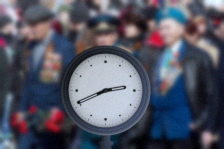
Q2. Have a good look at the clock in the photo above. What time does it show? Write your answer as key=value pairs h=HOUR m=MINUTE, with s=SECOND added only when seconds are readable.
h=2 m=41
